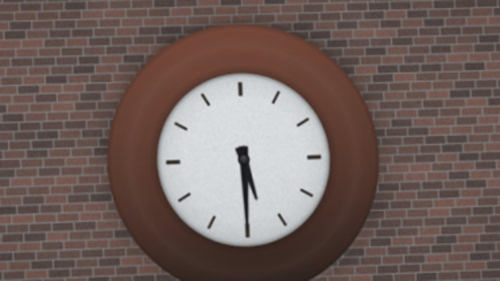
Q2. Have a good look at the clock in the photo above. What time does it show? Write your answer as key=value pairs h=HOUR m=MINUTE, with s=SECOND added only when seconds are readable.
h=5 m=30
